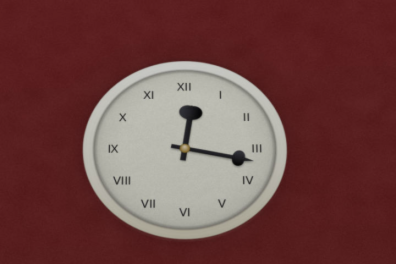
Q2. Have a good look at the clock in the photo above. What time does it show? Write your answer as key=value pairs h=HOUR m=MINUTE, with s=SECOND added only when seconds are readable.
h=12 m=17
